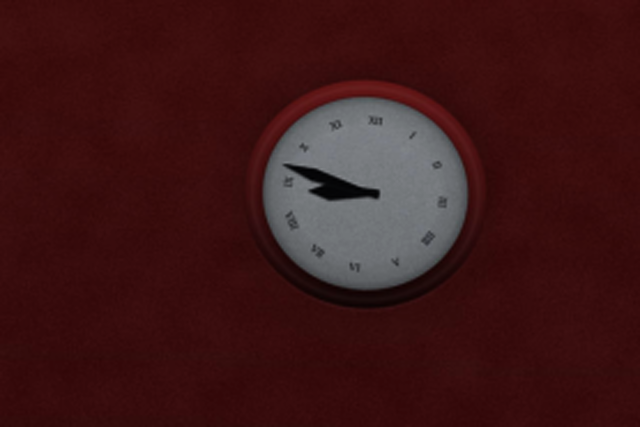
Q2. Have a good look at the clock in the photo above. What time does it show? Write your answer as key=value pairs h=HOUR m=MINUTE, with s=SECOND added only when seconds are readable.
h=8 m=47
